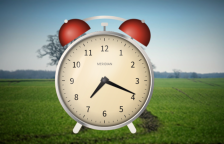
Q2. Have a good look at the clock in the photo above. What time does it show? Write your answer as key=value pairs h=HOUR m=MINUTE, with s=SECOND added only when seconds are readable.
h=7 m=19
